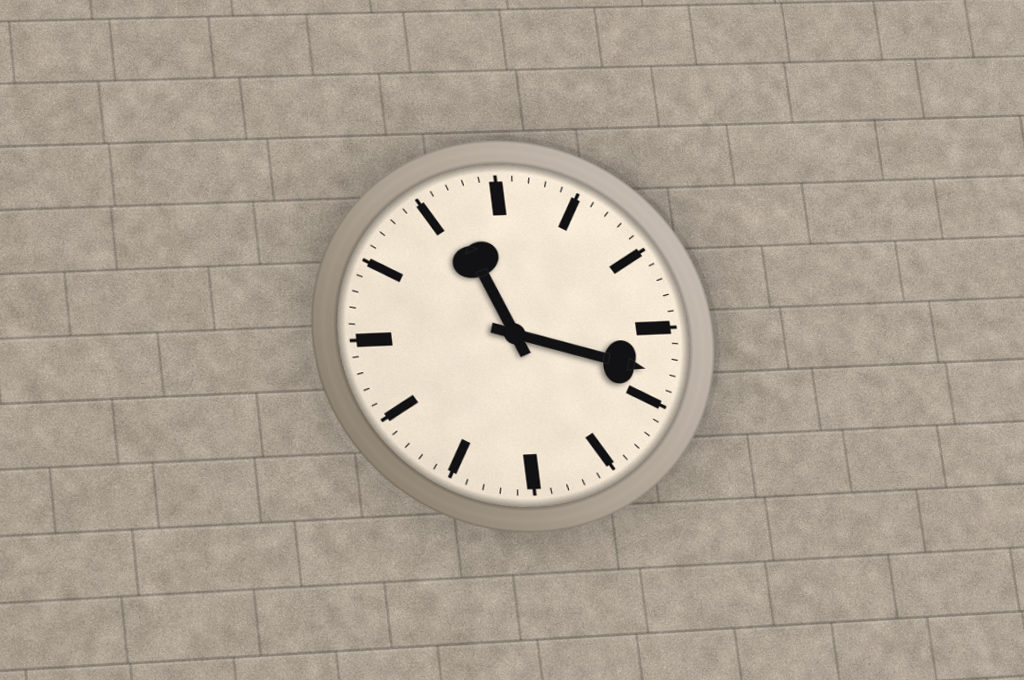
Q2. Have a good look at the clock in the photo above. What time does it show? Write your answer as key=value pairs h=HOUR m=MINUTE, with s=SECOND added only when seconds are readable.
h=11 m=18
